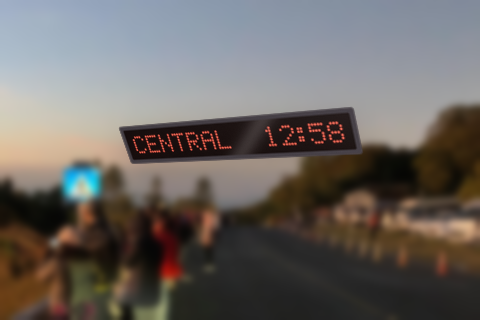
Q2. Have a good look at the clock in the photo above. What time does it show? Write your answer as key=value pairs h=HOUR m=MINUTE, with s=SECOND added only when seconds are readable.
h=12 m=58
